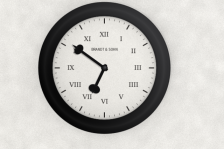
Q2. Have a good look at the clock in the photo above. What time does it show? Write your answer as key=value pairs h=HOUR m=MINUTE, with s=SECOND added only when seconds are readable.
h=6 m=51
